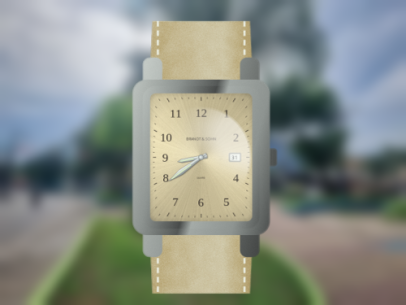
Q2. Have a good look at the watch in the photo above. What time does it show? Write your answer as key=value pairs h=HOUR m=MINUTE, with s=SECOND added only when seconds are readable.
h=8 m=39
